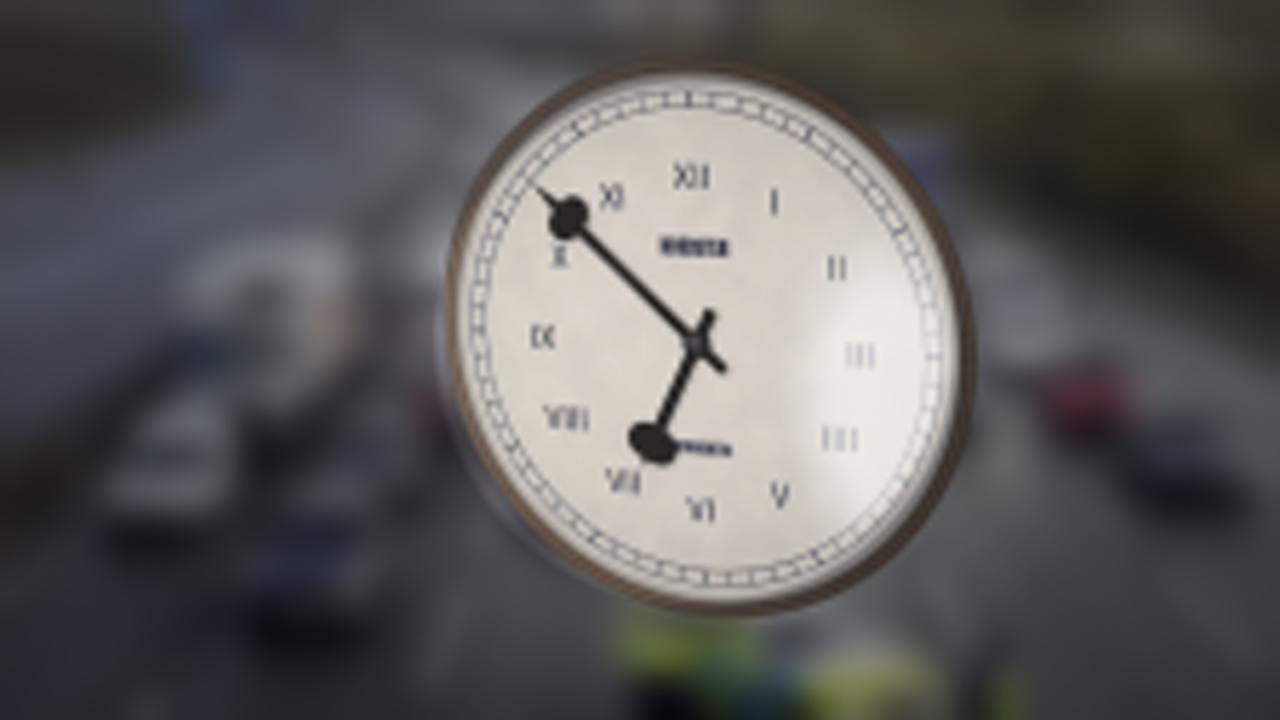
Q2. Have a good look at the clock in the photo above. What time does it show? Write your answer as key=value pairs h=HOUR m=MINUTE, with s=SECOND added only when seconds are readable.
h=6 m=52
